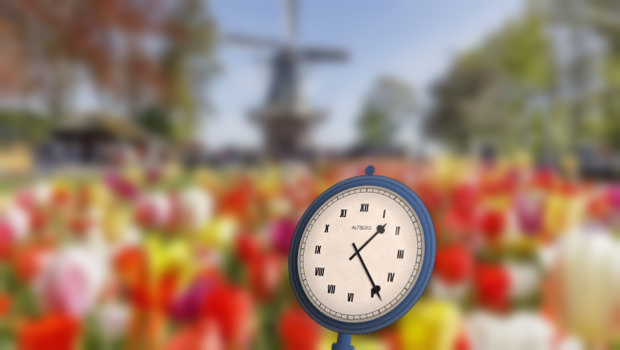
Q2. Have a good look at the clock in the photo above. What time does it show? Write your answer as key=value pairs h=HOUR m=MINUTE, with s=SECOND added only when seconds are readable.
h=1 m=24
